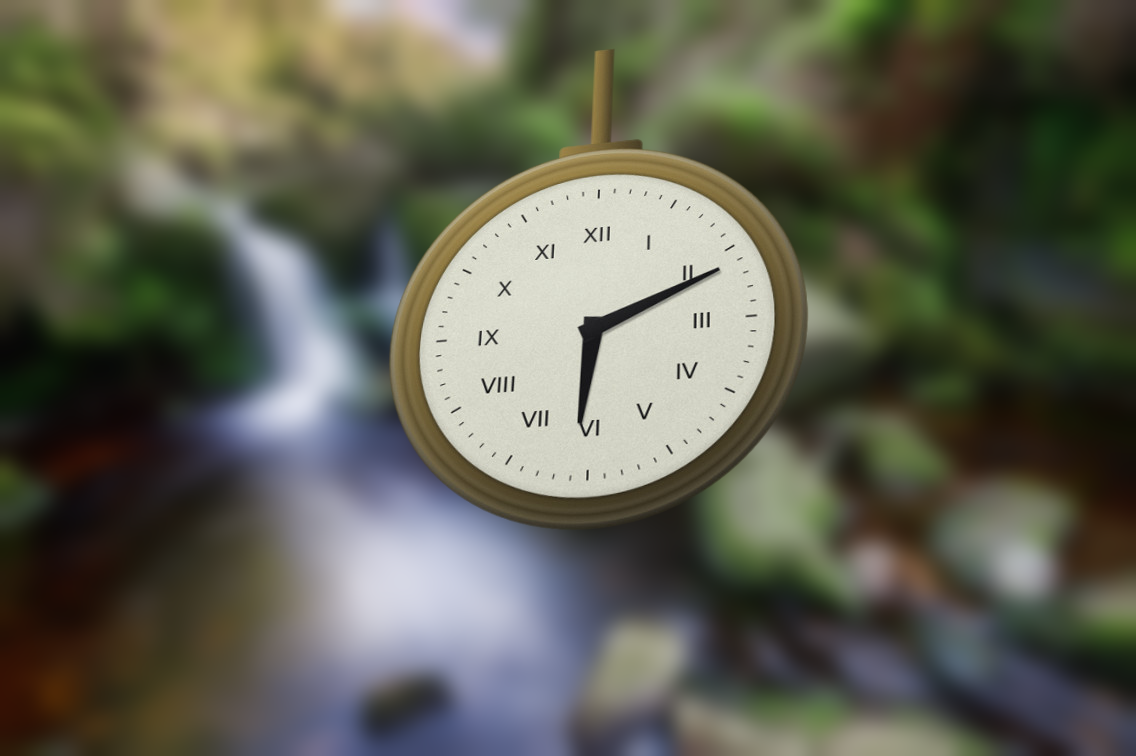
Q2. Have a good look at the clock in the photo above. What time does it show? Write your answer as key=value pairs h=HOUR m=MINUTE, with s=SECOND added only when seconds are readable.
h=6 m=11
